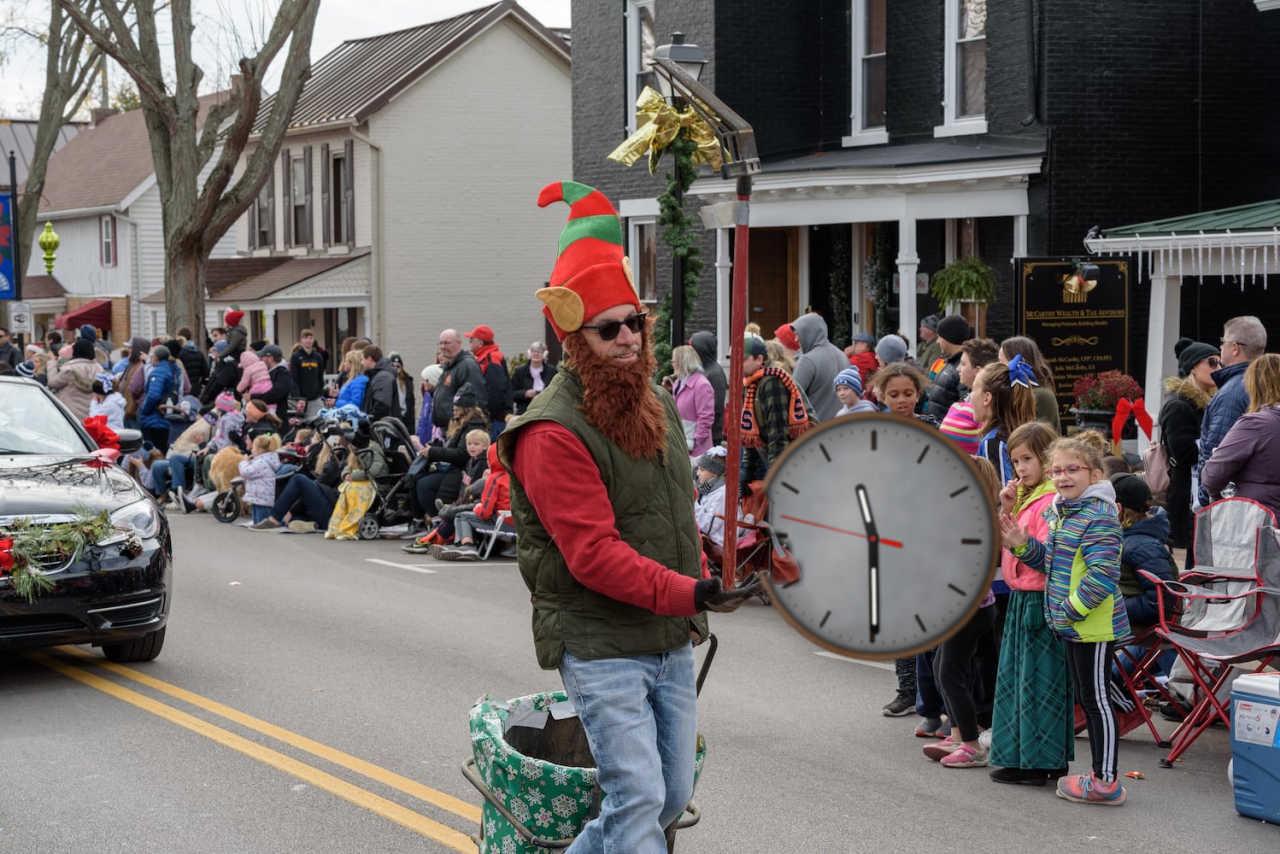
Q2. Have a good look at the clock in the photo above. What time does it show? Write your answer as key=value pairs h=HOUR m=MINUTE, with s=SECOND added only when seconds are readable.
h=11 m=29 s=47
